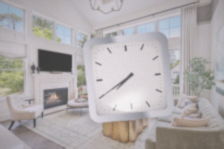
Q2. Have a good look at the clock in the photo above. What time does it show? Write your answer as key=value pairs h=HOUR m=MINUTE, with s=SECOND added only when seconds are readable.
h=7 m=40
